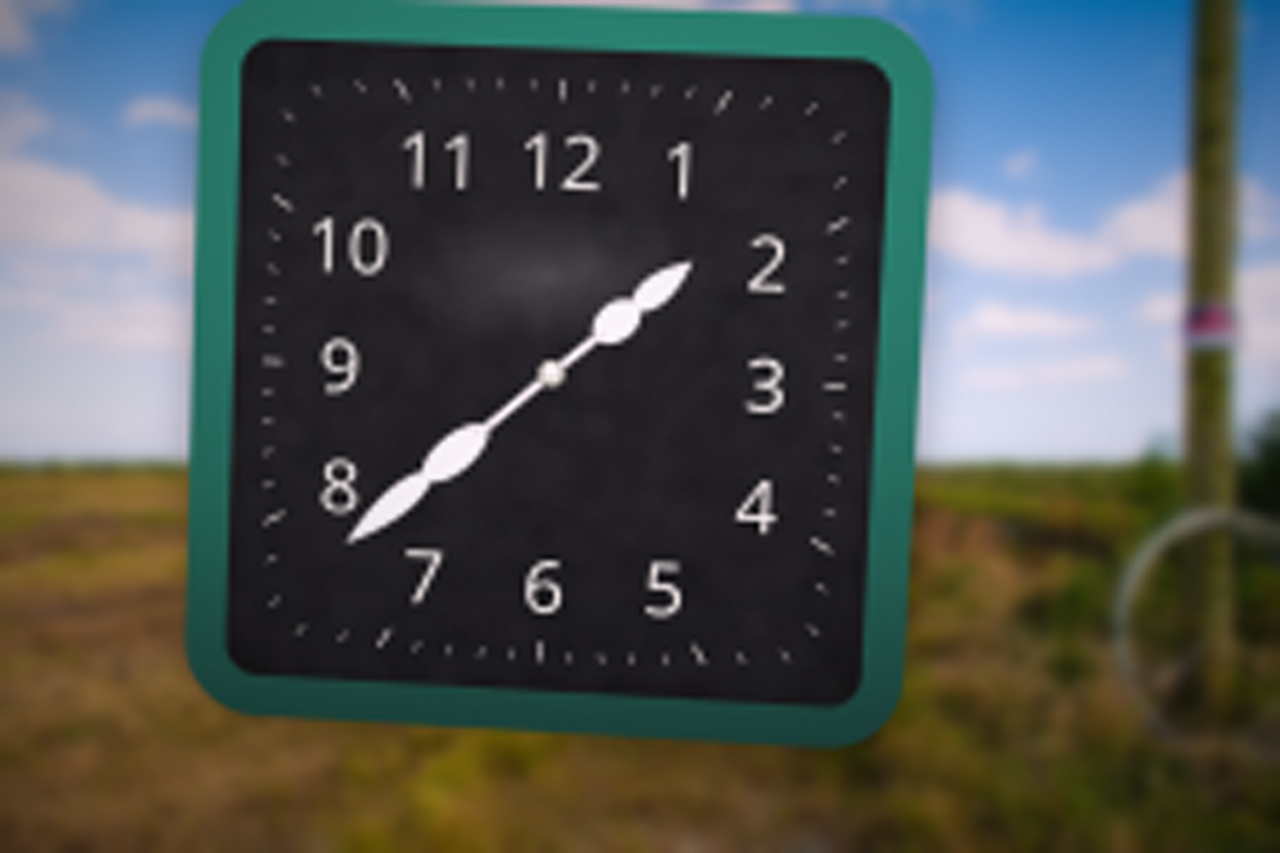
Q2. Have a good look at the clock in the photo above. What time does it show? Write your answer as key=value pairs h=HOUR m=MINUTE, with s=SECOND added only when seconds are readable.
h=1 m=38
